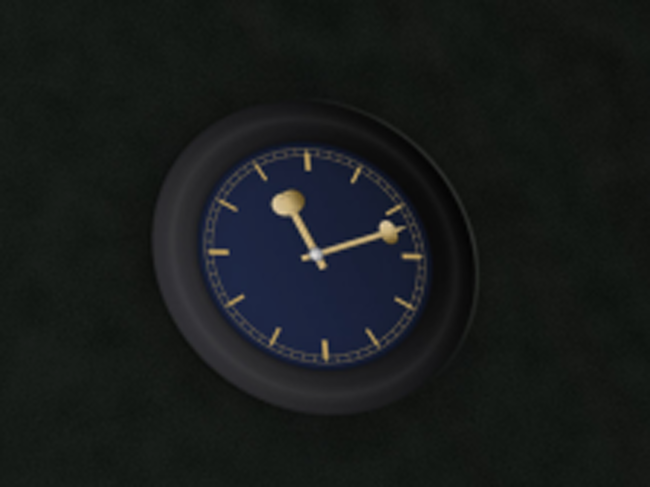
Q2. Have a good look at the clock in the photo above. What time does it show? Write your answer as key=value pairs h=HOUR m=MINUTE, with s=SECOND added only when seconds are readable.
h=11 m=12
